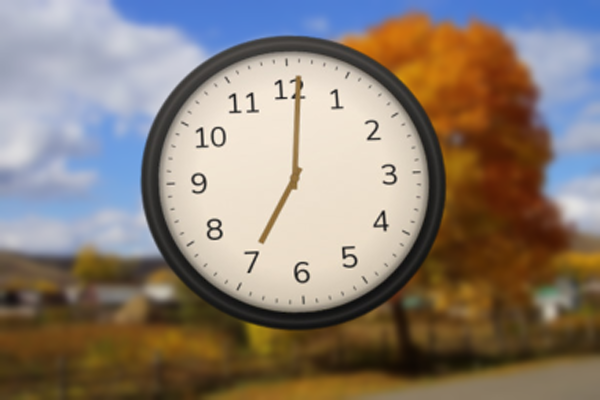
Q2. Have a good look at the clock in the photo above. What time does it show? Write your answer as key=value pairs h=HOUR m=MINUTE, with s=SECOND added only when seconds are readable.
h=7 m=1
